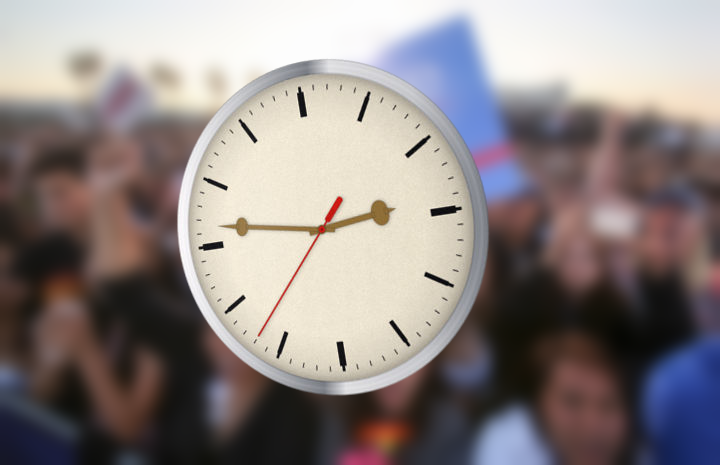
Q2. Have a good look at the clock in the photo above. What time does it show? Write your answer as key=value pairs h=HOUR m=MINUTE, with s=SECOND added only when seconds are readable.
h=2 m=46 s=37
